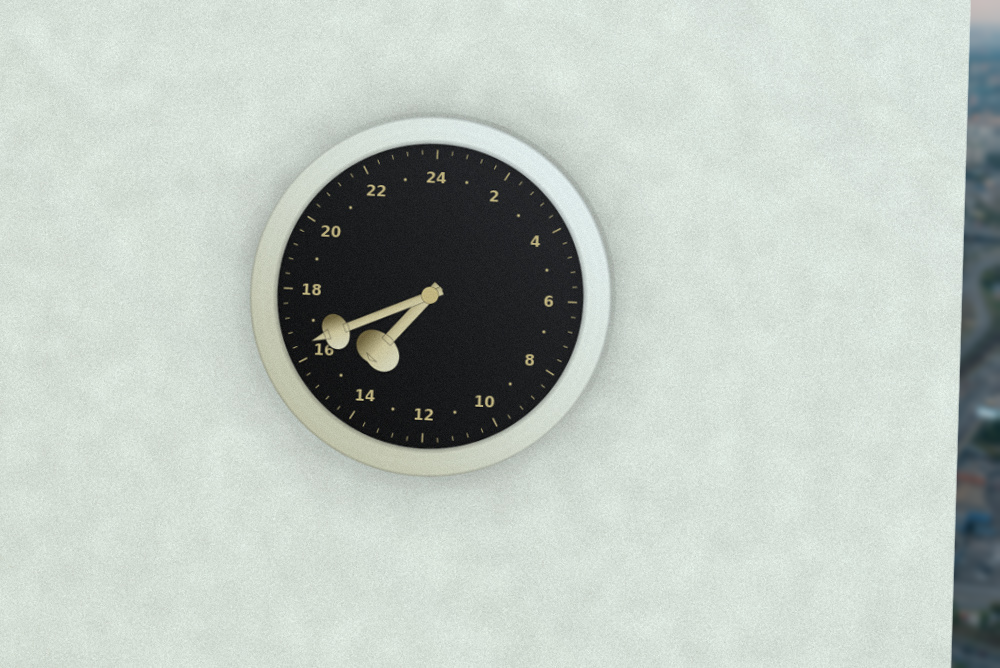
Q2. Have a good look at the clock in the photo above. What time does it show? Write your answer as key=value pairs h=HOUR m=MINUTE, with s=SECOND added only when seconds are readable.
h=14 m=41
